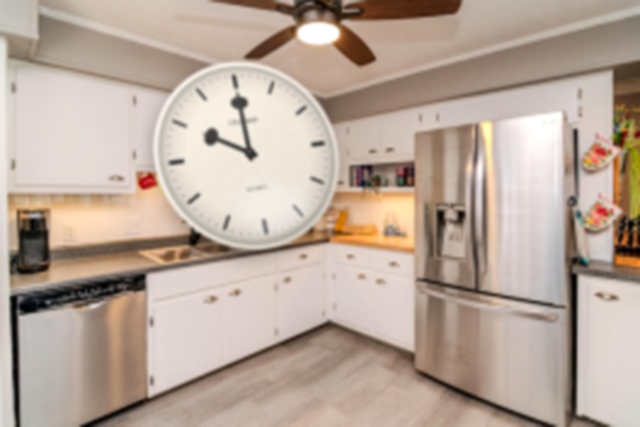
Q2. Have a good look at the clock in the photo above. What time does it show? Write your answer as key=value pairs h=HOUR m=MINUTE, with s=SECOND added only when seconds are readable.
h=10 m=0
